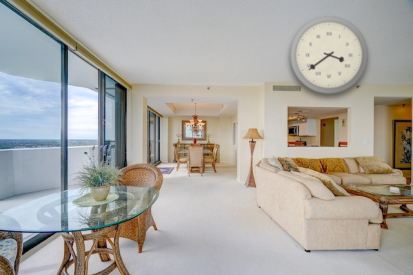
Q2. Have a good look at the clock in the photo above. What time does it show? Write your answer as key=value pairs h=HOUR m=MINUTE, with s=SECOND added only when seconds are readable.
h=3 m=39
